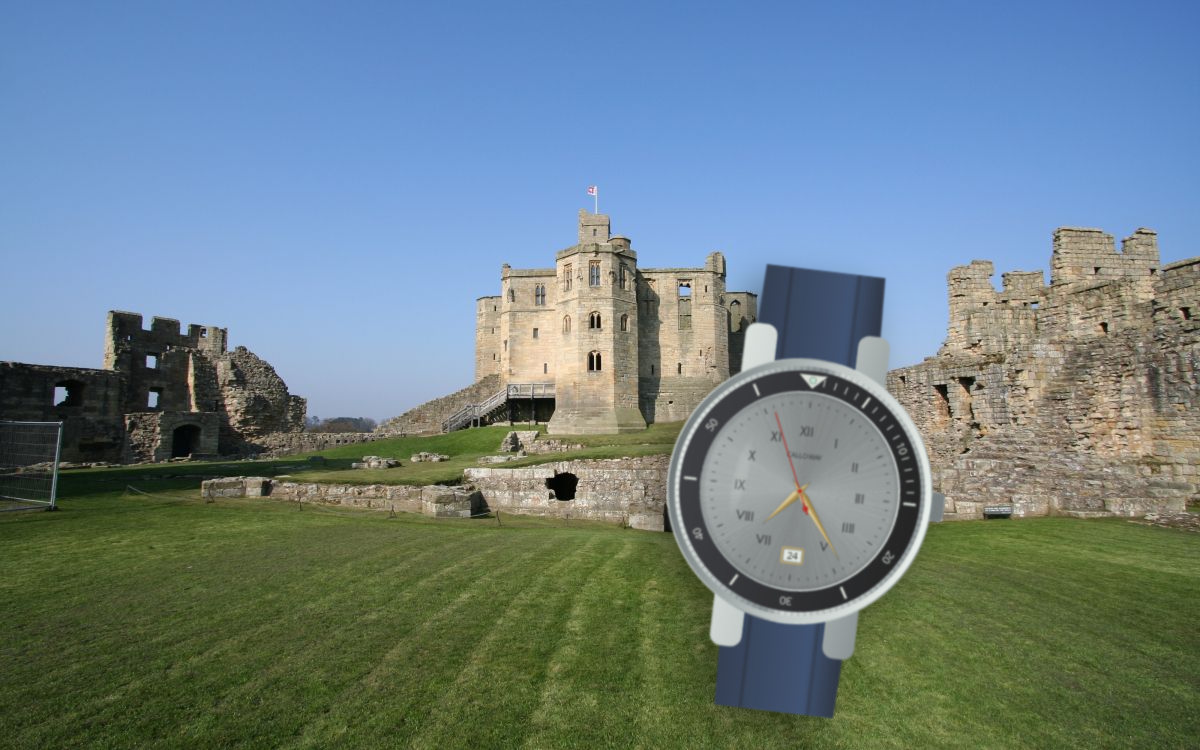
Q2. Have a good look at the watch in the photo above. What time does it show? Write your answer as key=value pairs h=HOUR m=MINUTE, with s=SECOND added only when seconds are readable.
h=7 m=23 s=56
